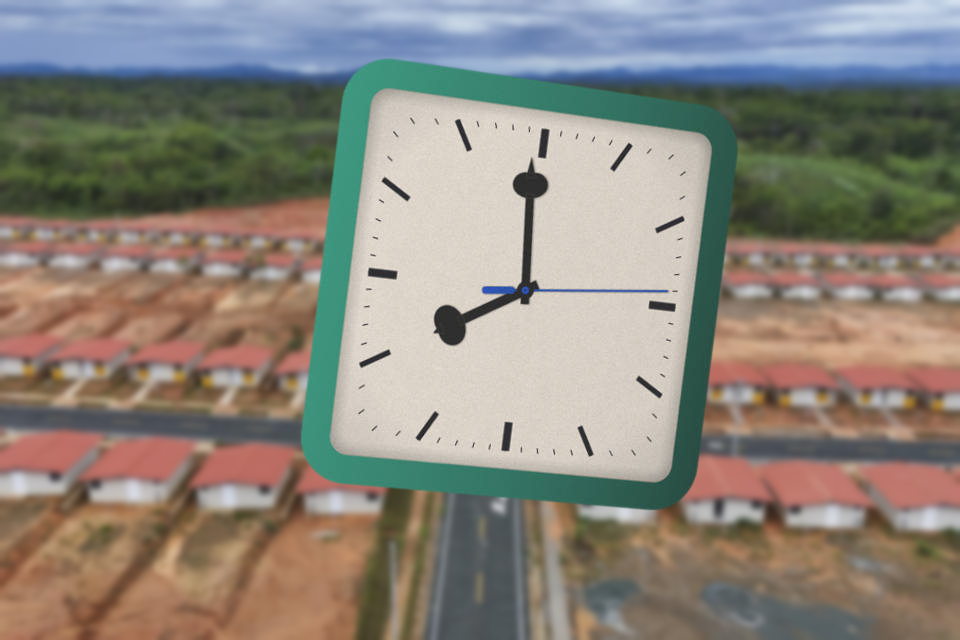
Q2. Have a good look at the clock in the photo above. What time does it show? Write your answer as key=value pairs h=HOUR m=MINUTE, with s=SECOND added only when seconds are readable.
h=7 m=59 s=14
